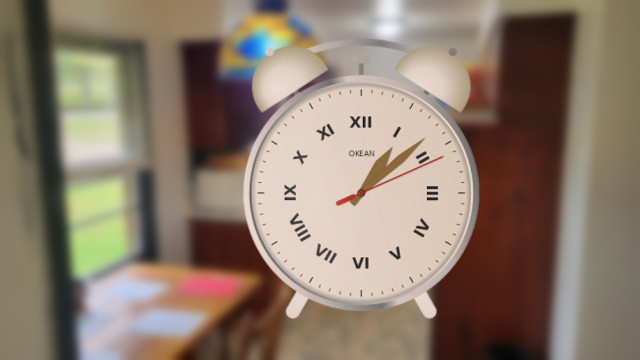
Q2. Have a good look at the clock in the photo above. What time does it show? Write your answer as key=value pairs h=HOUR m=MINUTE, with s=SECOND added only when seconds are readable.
h=1 m=8 s=11
